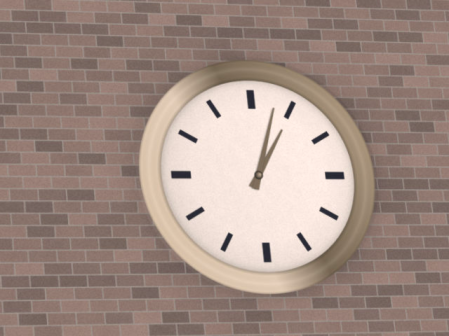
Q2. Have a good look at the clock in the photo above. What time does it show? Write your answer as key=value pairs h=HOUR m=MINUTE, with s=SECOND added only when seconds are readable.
h=1 m=3
